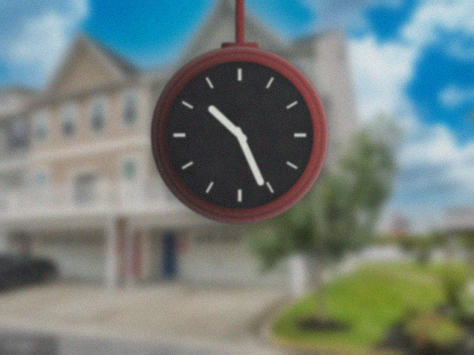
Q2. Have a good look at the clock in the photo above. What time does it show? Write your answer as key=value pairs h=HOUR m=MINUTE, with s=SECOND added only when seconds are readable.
h=10 m=26
